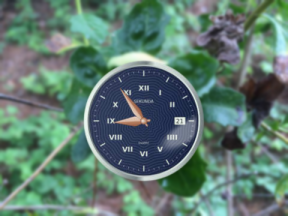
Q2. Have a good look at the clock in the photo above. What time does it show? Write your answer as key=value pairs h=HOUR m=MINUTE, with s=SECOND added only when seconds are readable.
h=8 m=54
